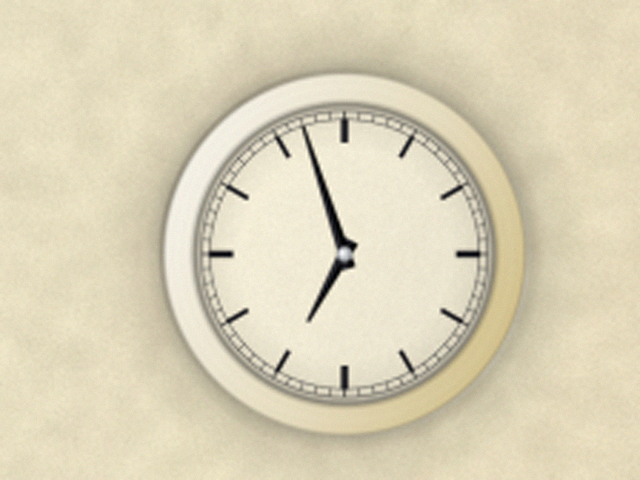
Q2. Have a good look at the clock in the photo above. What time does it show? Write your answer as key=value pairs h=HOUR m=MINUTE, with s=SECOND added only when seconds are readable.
h=6 m=57
